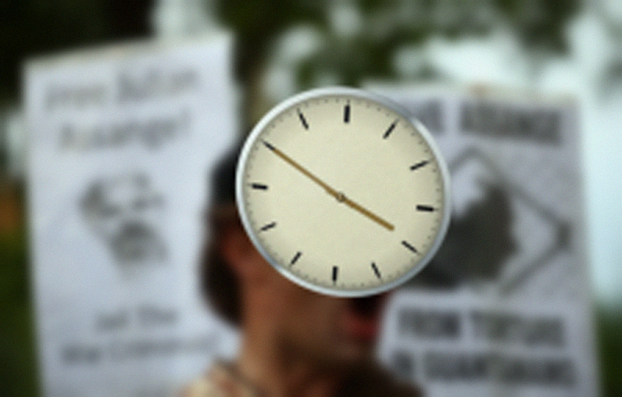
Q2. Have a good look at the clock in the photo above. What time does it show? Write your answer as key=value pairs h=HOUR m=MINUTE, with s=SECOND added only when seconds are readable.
h=3 m=50
